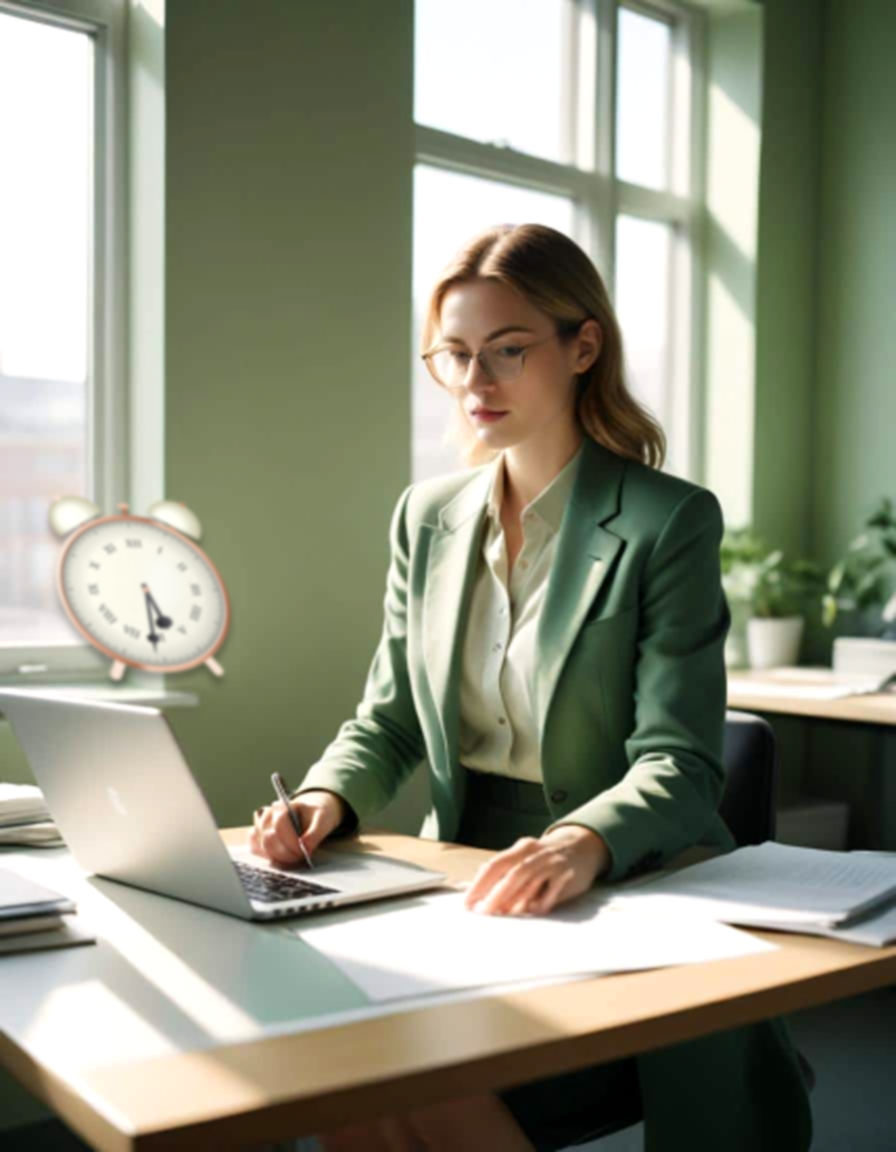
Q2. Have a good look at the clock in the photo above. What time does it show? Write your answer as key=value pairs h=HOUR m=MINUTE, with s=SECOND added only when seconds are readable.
h=5 m=31
